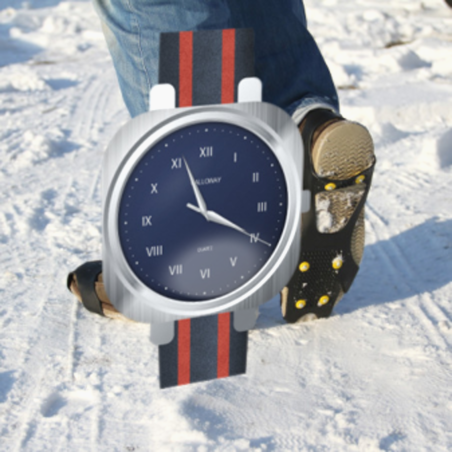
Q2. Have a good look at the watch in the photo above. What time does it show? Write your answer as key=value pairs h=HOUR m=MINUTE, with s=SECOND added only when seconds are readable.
h=3 m=56 s=20
